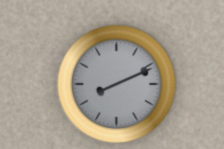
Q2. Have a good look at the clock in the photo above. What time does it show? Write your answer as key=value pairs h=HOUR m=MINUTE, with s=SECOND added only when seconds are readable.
h=8 m=11
